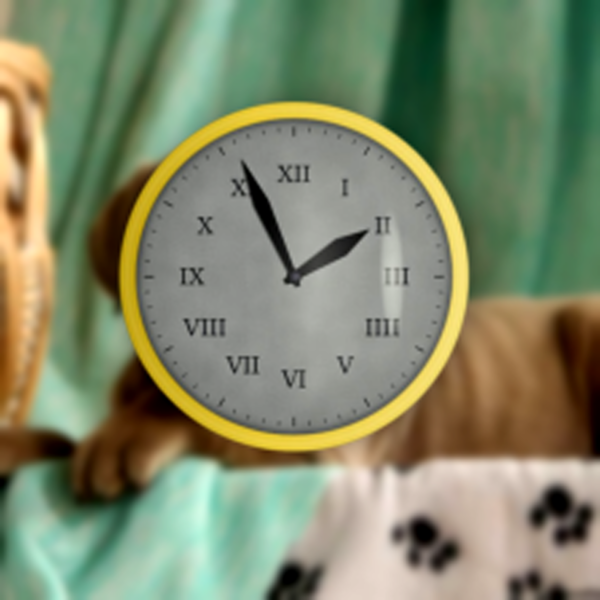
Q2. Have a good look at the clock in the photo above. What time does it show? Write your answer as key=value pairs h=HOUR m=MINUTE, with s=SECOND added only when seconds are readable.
h=1 m=56
